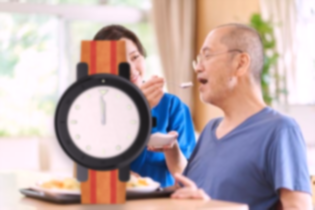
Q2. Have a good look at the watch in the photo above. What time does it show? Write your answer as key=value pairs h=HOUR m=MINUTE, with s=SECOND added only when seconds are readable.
h=11 m=59
